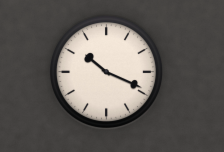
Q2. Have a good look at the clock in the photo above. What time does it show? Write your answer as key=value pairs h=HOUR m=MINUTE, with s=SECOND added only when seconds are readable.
h=10 m=19
